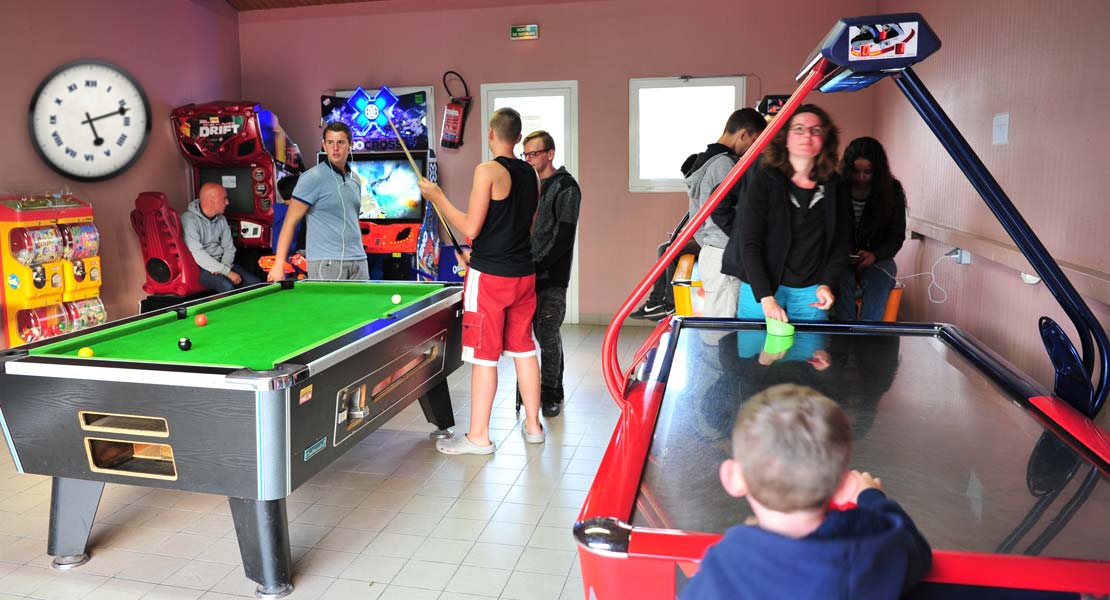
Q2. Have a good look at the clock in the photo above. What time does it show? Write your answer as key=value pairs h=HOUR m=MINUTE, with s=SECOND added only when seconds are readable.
h=5 m=12
